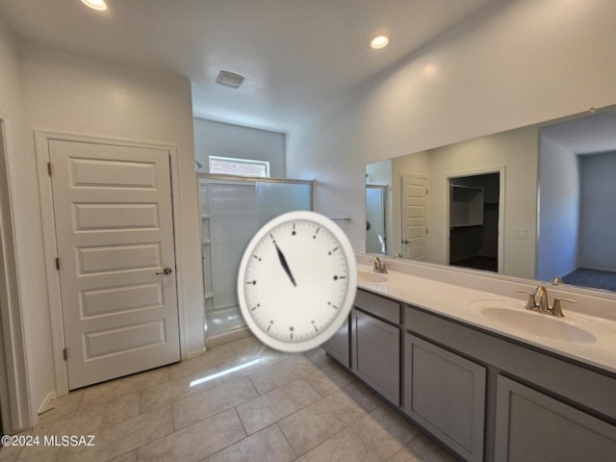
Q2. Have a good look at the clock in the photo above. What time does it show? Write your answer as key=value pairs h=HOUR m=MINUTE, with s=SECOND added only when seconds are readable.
h=10 m=55
